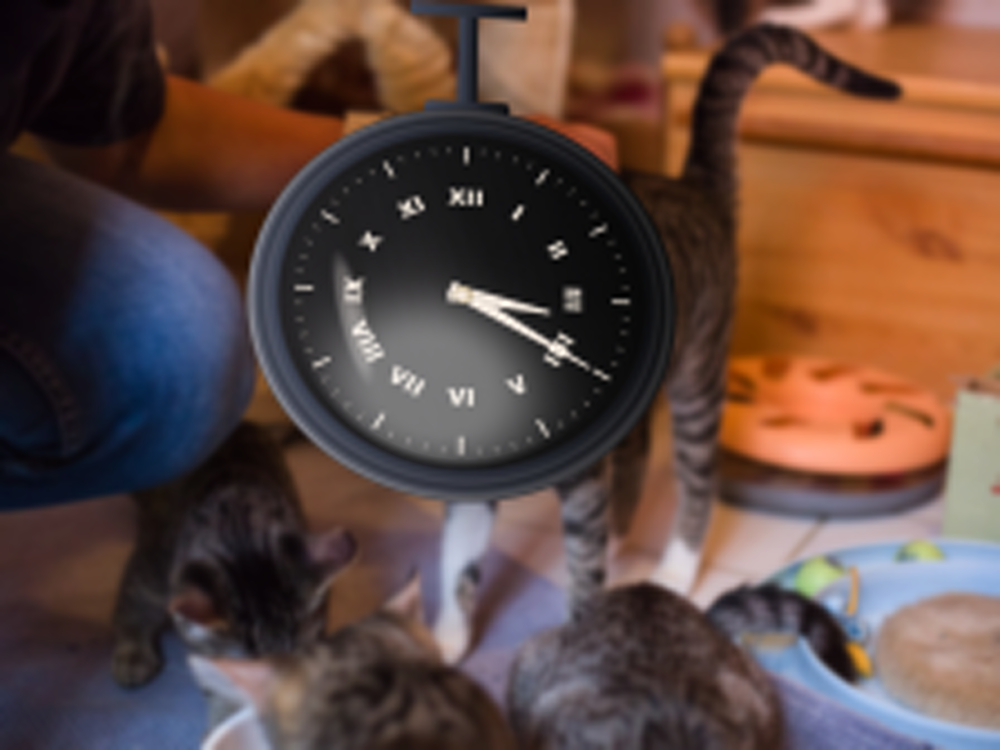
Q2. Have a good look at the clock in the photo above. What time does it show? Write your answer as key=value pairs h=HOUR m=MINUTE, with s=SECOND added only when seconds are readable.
h=3 m=20
